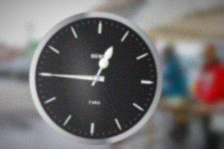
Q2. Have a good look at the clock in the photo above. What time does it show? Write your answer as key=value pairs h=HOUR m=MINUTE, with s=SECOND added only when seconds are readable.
h=12 m=45
